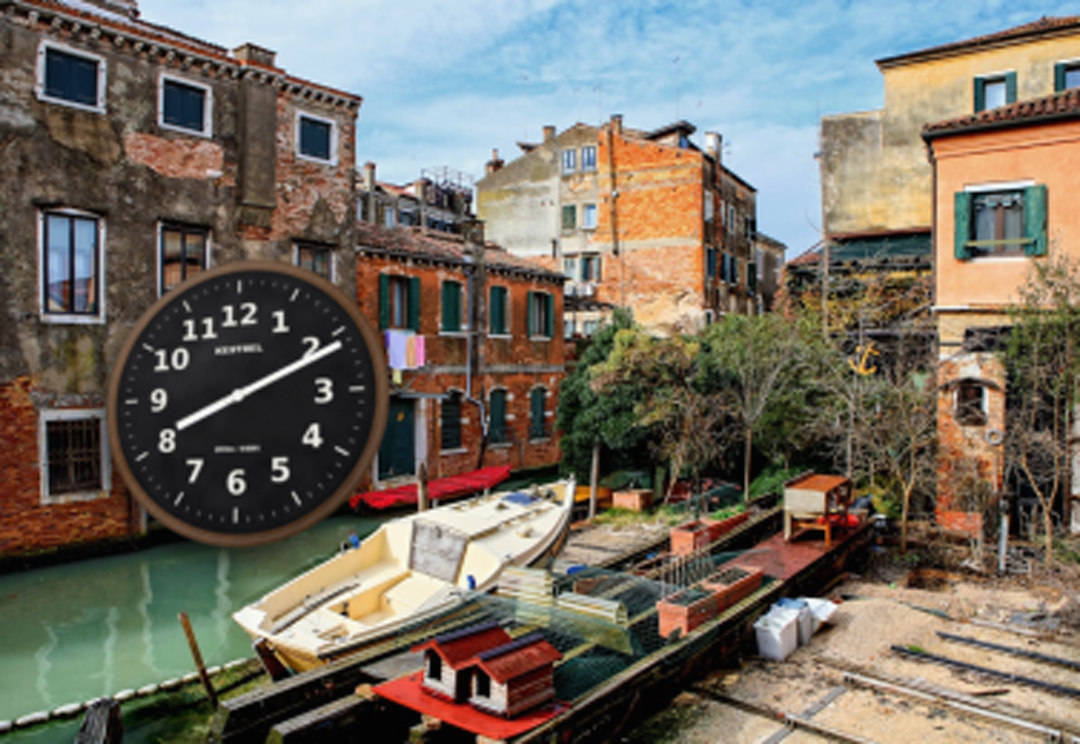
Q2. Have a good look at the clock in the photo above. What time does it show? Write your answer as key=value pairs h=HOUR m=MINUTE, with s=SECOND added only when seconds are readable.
h=8 m=11
